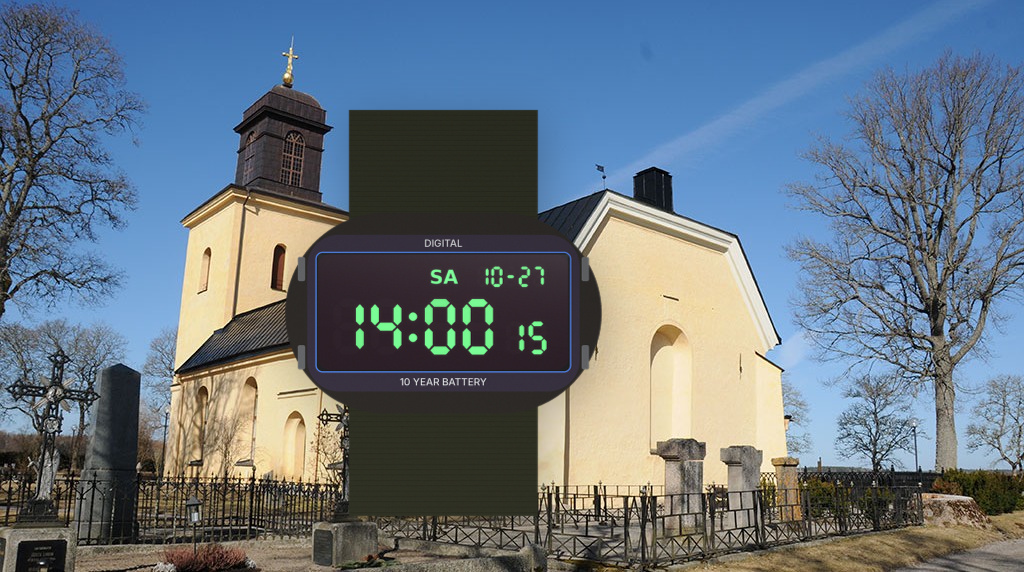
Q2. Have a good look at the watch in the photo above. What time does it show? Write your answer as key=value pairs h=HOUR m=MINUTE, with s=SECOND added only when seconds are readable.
h=14 m=0 s=15
